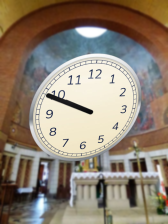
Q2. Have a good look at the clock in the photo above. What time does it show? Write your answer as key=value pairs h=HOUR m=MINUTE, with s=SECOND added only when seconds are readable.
h=9 m=49
